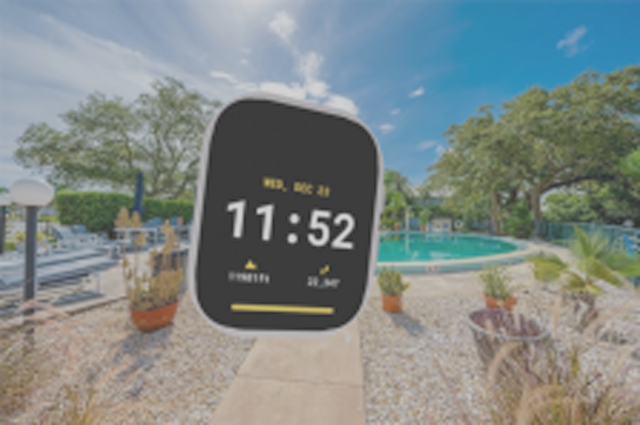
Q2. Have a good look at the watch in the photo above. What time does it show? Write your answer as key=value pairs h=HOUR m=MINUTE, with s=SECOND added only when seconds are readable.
h=11 m=52
